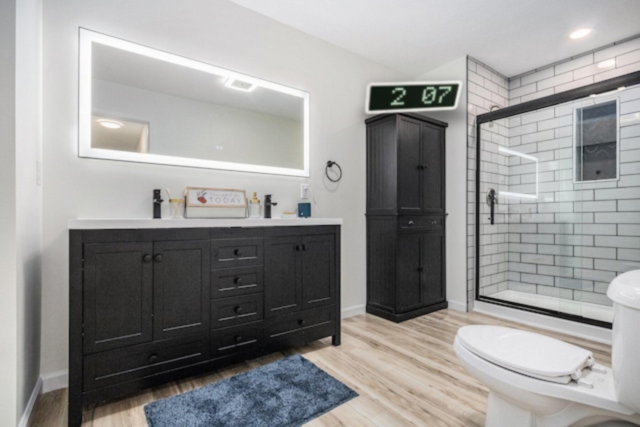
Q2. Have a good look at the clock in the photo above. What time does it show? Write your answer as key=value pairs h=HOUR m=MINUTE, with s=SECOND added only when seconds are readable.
h=2 m=7
